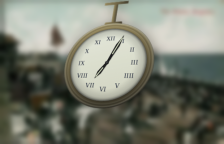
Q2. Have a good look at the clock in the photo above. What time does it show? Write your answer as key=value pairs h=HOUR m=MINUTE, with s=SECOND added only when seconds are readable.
h=7 m=4
